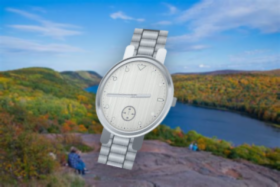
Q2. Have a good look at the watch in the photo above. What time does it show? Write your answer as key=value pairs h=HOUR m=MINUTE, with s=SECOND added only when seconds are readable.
h=2 m=44
